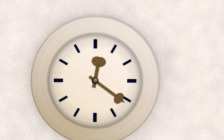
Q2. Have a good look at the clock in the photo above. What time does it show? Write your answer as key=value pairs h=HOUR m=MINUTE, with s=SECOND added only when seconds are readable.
h=12 m=21
